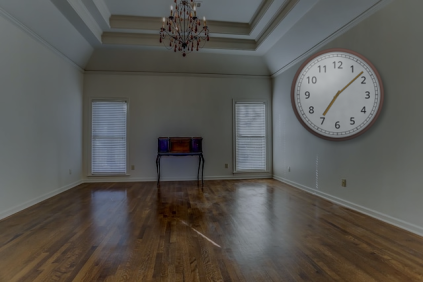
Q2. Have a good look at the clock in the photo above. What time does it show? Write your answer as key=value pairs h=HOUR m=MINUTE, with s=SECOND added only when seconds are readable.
h=7 m=8
